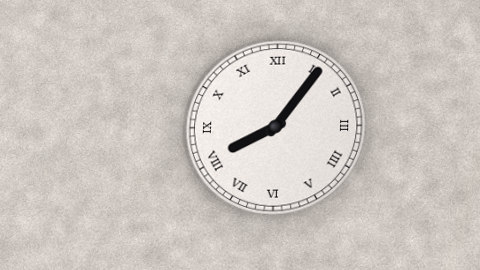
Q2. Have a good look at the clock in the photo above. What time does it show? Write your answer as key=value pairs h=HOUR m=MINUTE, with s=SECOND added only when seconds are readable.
h=8 m=6
